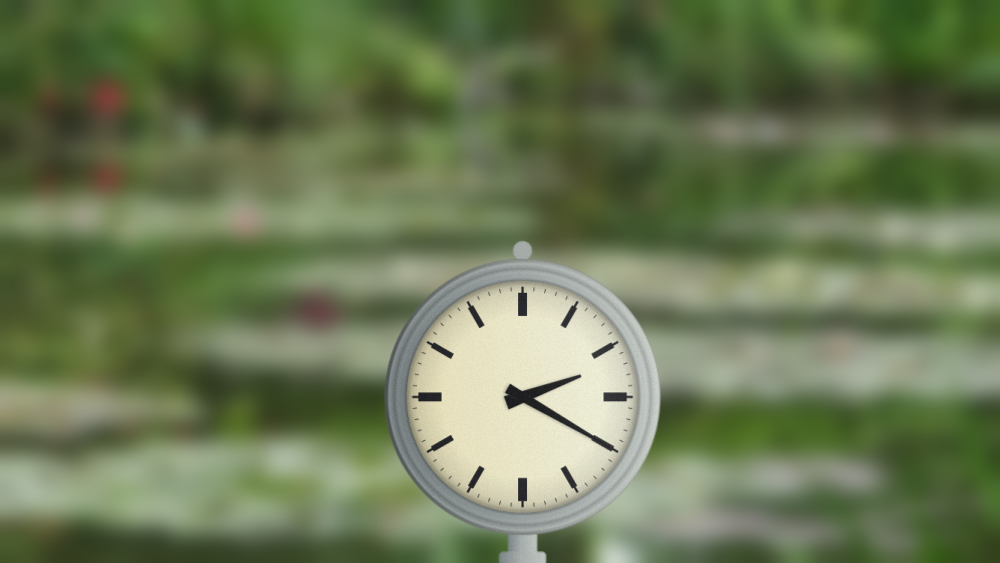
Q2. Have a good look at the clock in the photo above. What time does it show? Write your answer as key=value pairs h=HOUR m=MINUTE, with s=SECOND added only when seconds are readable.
h=2 m=20
